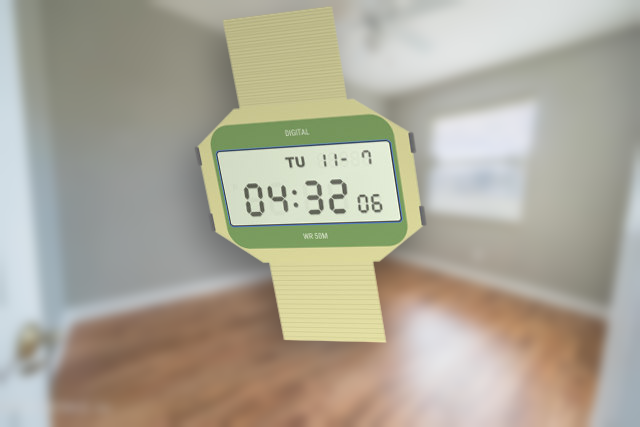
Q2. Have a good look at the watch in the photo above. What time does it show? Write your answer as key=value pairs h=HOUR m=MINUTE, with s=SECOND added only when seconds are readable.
h=4 m=32 s=6
